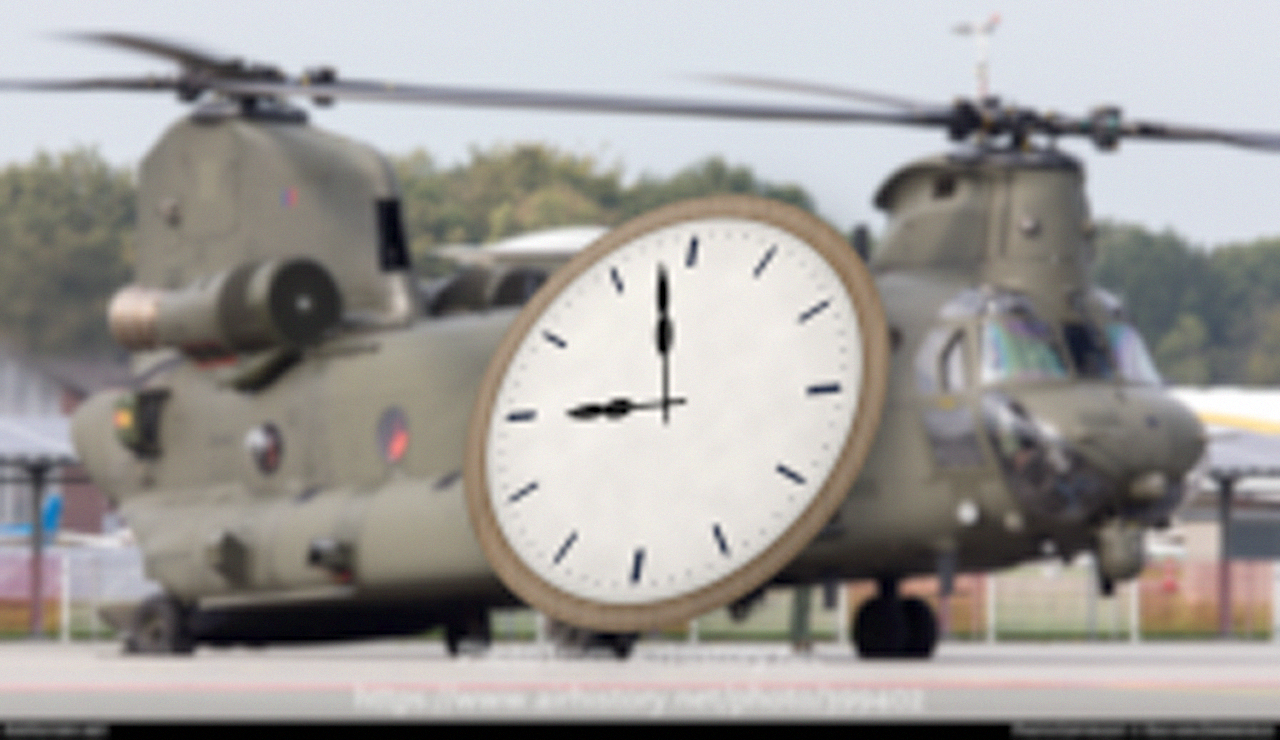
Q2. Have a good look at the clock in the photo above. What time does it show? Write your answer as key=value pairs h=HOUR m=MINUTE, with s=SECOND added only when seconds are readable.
h=8 m=58
